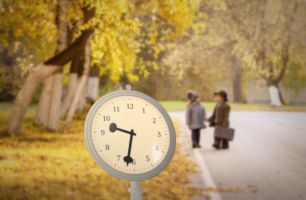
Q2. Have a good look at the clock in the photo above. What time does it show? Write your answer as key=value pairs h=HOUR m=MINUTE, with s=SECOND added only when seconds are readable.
h=9 m=32
